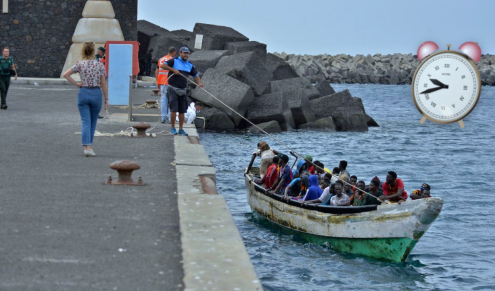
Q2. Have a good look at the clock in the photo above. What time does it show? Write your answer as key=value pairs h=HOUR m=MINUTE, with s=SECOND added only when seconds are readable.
h=9 m=42
